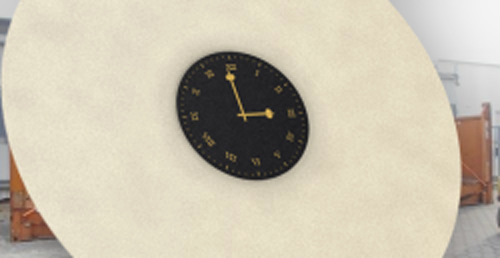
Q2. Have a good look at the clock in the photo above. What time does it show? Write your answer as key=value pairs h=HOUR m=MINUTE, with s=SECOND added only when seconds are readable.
h=2 m=59
